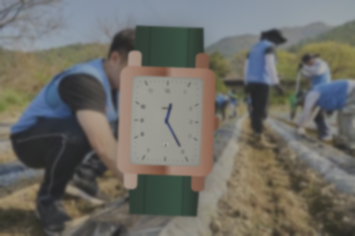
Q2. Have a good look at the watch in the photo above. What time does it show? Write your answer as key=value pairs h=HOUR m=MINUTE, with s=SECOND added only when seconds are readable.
h=12 m=25
